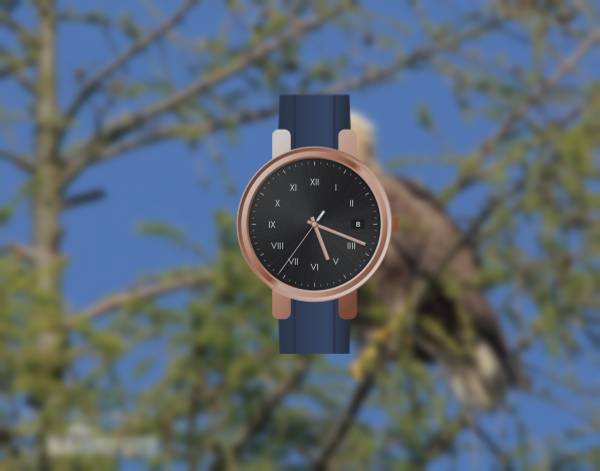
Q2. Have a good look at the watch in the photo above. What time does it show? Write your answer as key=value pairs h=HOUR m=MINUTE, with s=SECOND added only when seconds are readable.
h=5 m=18 s=36
